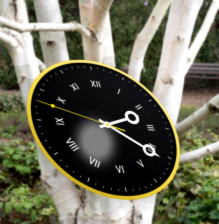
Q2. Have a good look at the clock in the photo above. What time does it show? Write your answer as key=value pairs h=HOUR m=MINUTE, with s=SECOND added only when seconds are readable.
h=2 m=20 s=48
